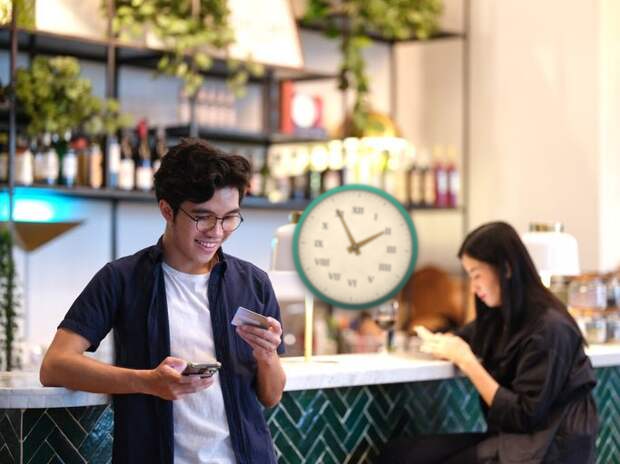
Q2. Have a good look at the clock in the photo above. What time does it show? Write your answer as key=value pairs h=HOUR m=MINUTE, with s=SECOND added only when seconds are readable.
h=1 m=55
